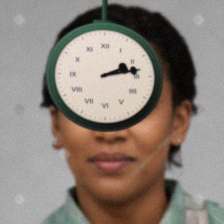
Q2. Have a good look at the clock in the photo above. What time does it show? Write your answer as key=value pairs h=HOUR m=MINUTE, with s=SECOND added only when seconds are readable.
h=2 m=13
